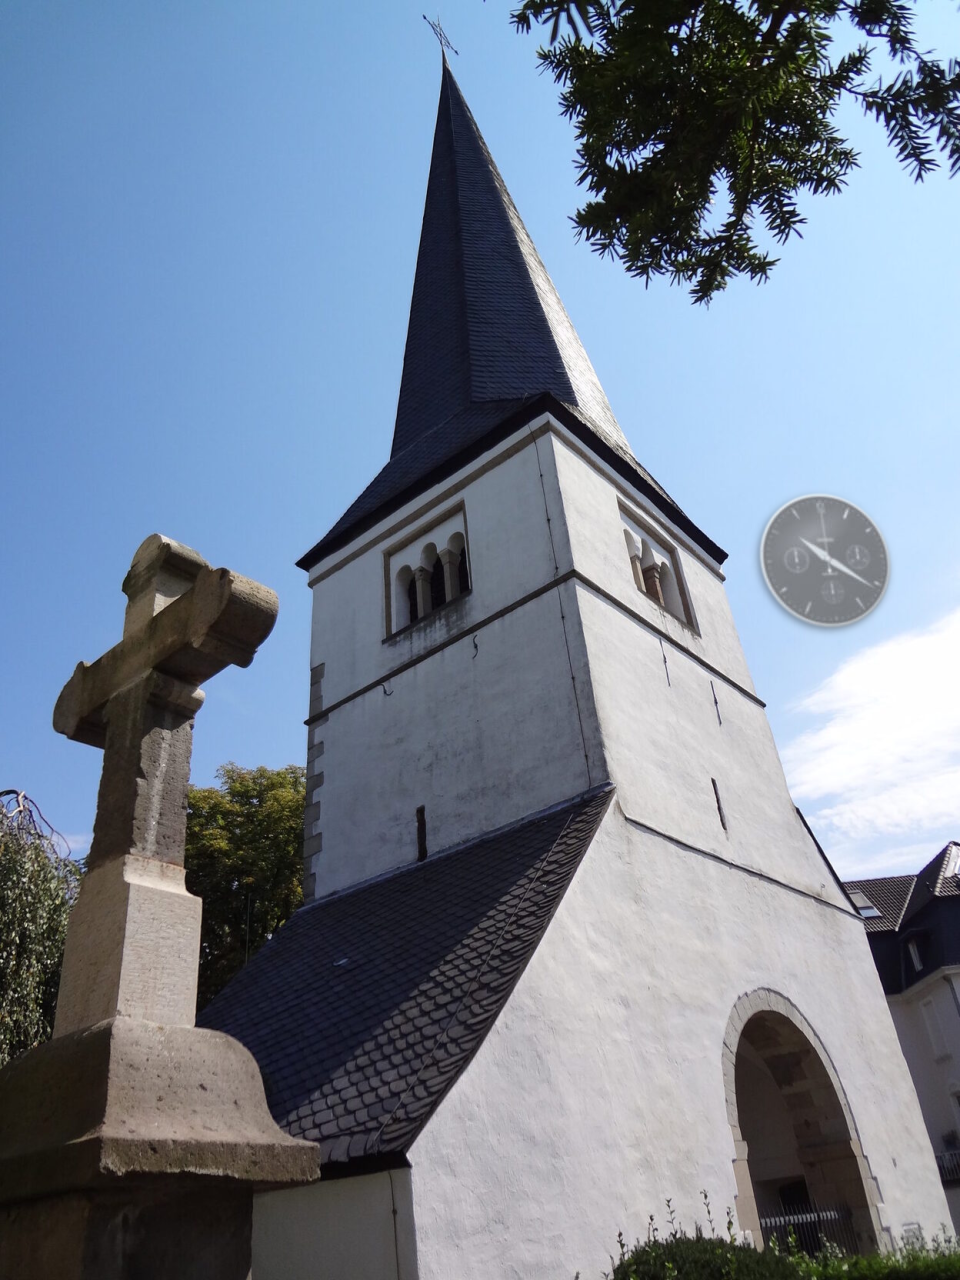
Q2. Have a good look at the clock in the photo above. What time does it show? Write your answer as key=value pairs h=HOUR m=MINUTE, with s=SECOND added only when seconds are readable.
h=10 m=21
